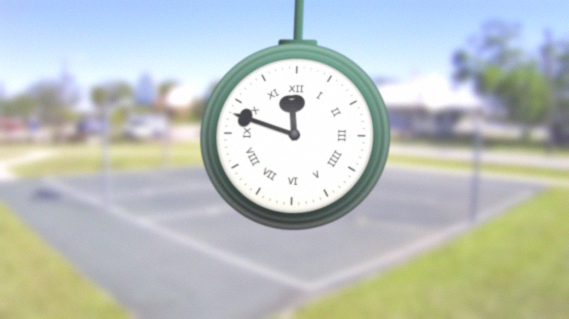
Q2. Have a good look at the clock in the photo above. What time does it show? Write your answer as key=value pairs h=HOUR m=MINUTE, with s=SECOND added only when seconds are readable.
h=11 m=48
